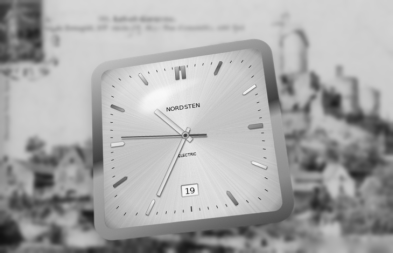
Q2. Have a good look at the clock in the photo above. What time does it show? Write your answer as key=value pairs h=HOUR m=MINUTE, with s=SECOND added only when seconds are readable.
h=10 m=34 s=46
